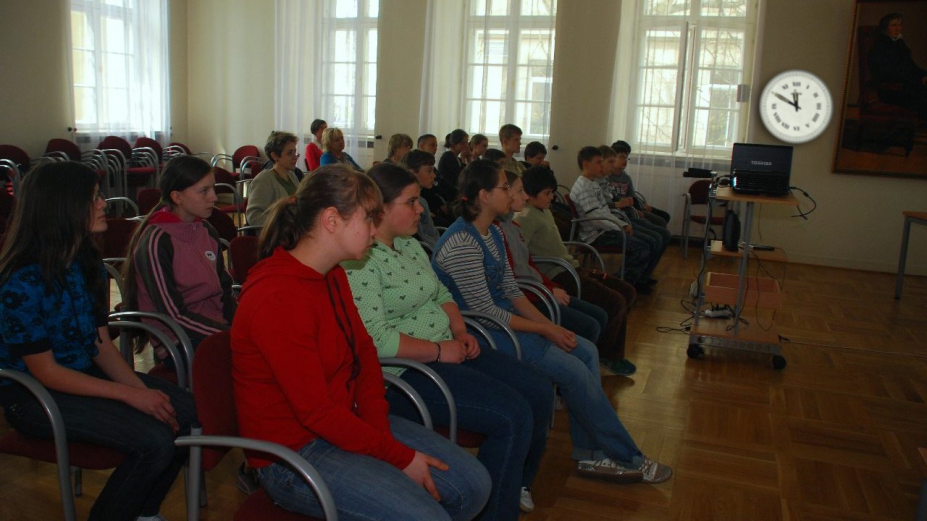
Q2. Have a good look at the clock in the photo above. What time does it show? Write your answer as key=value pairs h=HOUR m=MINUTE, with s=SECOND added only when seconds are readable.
h=11 m=50
